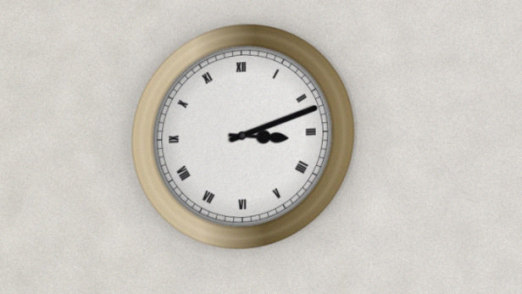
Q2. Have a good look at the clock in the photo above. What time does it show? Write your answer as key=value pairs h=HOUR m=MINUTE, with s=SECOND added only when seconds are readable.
h=3 m=12
